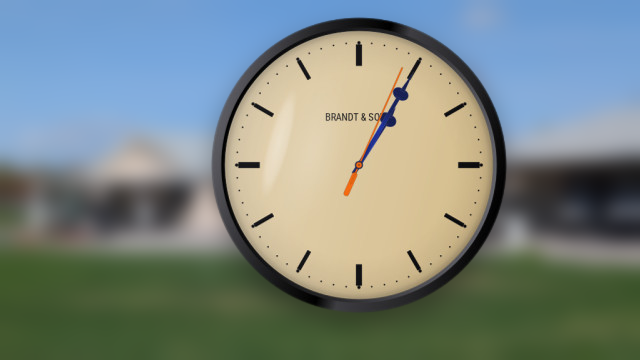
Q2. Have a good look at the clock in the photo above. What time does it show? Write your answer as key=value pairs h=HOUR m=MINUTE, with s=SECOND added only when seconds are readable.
h=1 m=5 s=4
